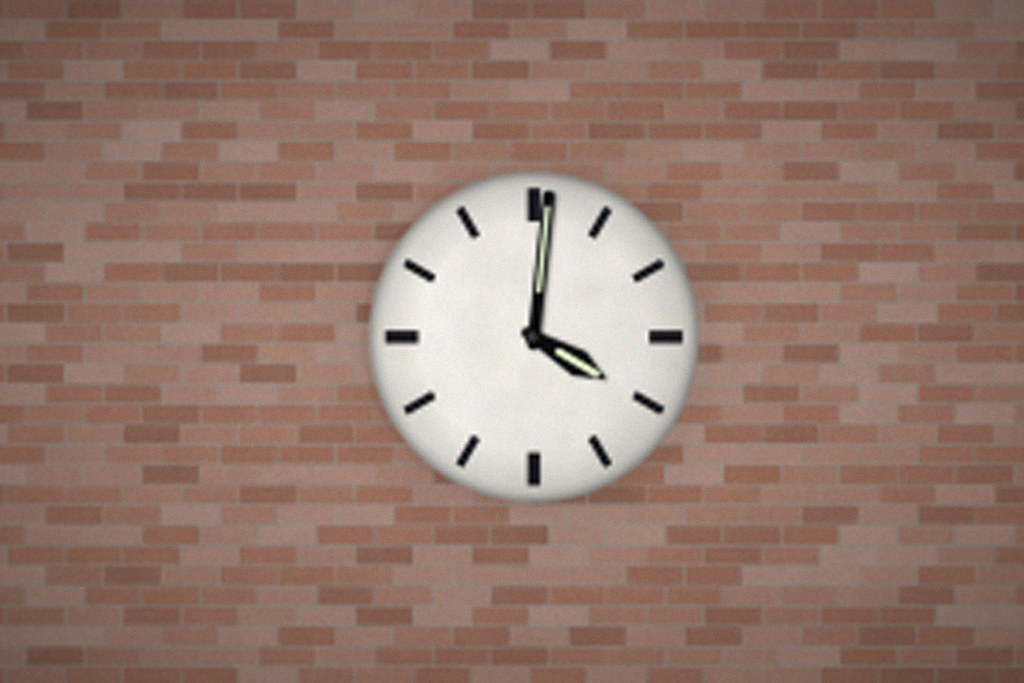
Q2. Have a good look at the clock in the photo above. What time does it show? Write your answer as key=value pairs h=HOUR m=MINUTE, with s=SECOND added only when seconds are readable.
h=4 m=1
